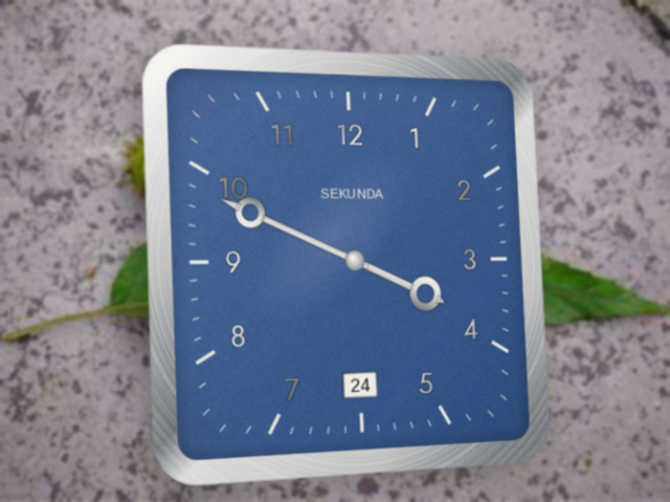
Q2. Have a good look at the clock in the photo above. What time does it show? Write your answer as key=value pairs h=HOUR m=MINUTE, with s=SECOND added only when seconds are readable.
h=3 m=49
